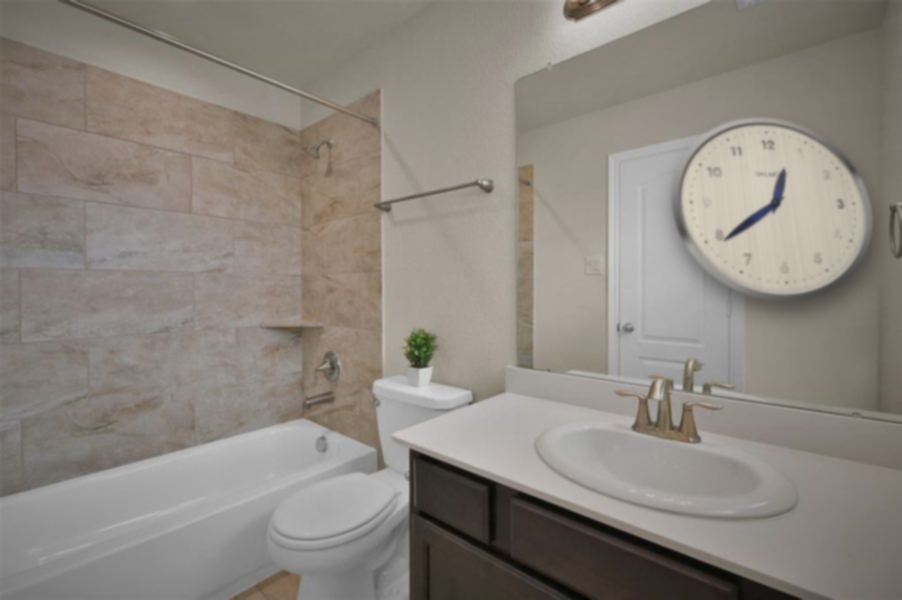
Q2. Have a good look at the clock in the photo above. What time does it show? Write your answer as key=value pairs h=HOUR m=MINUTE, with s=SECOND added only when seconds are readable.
h=12 m=39
